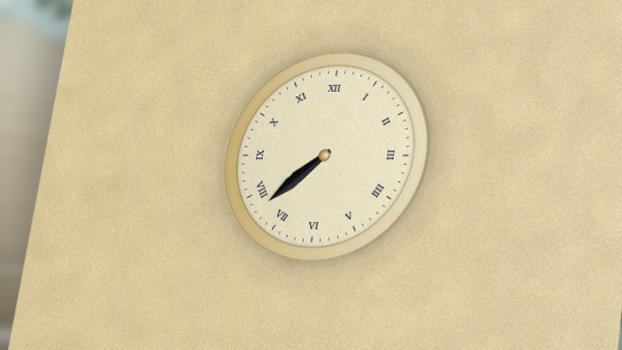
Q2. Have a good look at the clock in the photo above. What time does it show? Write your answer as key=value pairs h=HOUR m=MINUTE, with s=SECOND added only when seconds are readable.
h=7 m=38
